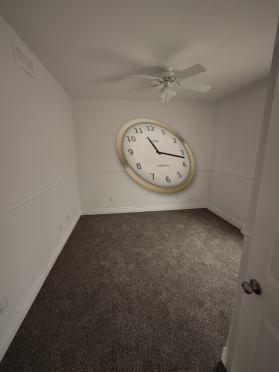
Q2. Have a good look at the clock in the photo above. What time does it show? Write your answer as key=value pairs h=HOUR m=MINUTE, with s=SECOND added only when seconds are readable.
h=11 m=17
